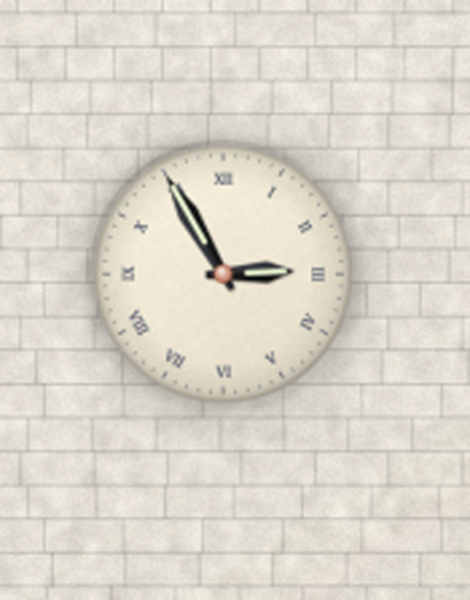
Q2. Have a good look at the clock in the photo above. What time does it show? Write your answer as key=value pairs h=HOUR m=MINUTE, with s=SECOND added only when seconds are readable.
h=2 m=55
